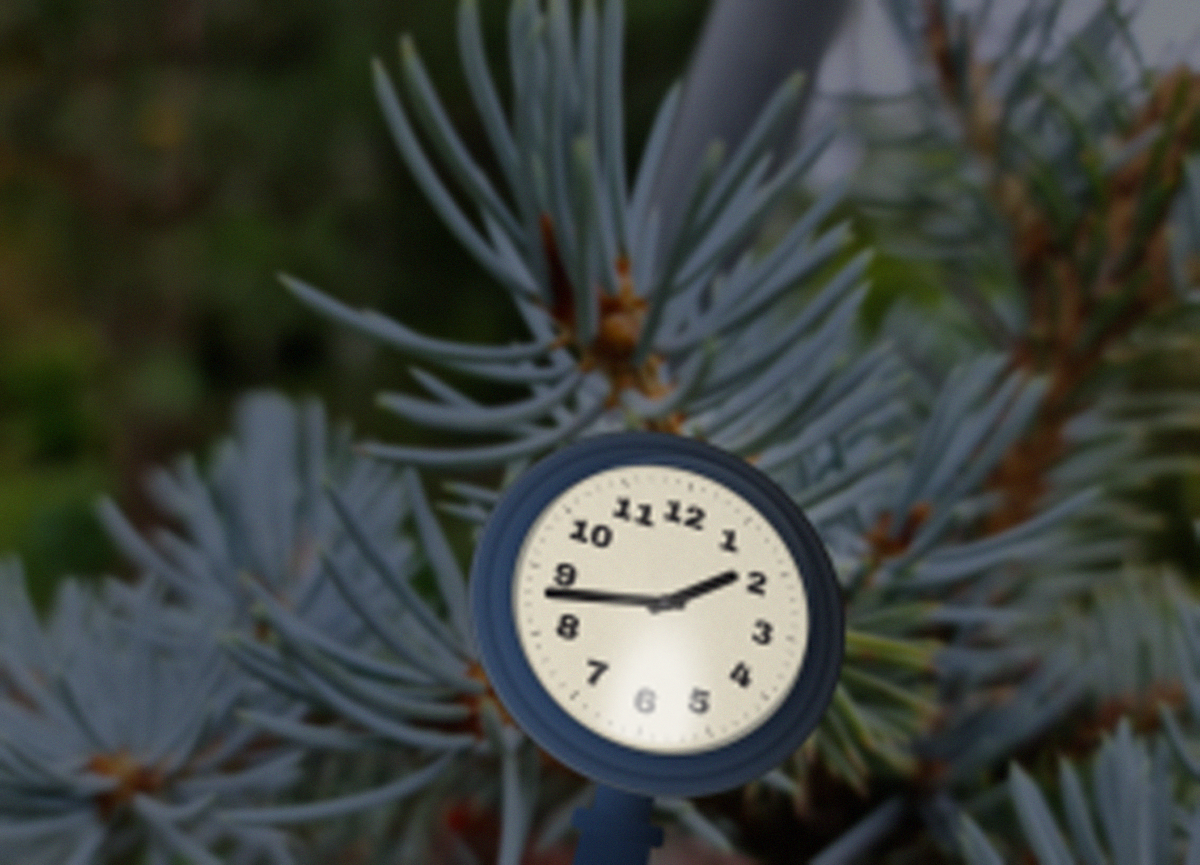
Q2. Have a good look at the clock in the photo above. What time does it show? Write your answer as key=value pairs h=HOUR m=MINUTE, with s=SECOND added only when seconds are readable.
h=1 m=43
